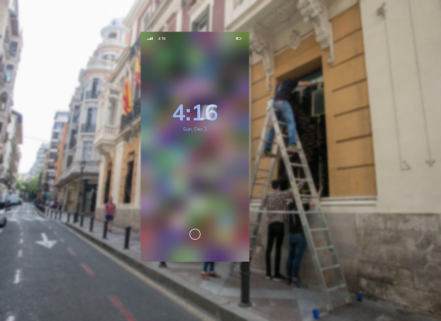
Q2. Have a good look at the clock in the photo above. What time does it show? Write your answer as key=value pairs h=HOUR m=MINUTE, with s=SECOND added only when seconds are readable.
h=4 m=16
